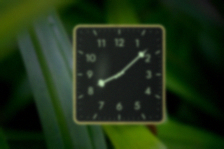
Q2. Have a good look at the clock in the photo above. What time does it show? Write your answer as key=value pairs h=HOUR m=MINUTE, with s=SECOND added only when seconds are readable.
h=8 m=8
